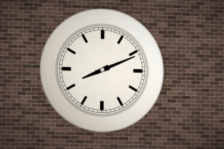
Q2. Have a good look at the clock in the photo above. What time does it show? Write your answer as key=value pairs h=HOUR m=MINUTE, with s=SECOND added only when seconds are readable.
h=8 m=11
